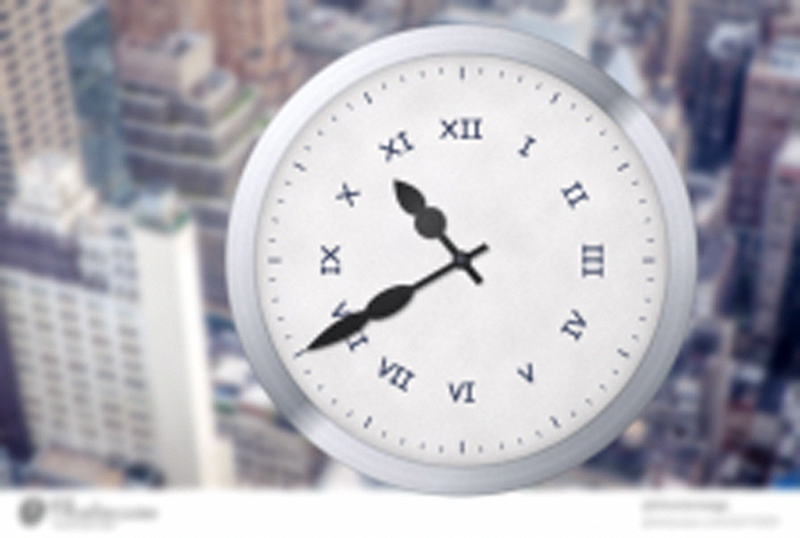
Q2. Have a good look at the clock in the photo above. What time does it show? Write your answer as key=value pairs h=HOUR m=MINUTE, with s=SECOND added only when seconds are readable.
h=10 m=40
